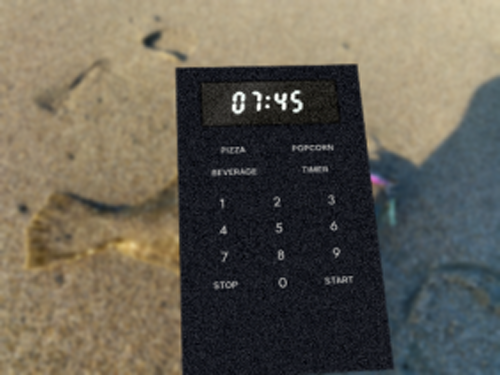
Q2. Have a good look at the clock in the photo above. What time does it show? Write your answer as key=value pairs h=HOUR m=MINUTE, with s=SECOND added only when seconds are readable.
h=7 m=45
